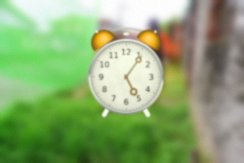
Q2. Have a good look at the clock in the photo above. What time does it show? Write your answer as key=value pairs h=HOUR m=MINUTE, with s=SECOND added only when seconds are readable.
h=5 m=6
